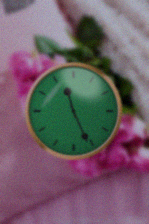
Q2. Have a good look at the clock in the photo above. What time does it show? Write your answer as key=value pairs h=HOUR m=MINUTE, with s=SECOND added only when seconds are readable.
h=11 m=26
